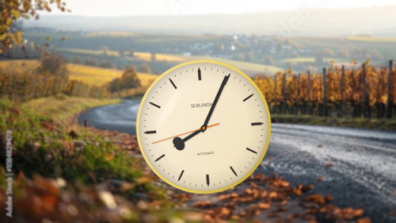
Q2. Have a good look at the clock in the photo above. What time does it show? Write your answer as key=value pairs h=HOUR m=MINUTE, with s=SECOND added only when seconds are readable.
h=8 m=4 s=43
